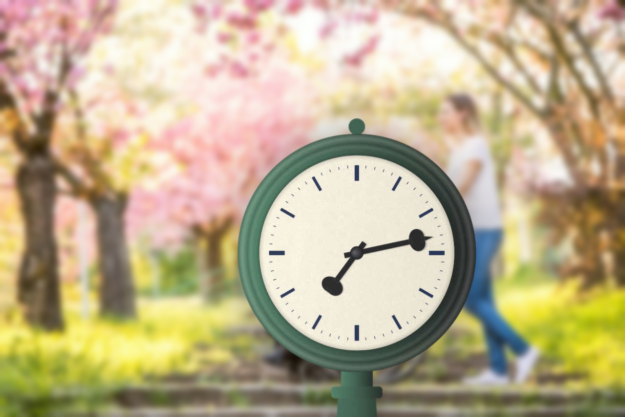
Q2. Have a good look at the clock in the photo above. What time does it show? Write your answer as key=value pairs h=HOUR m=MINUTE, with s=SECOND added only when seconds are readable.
h=7 m=13
